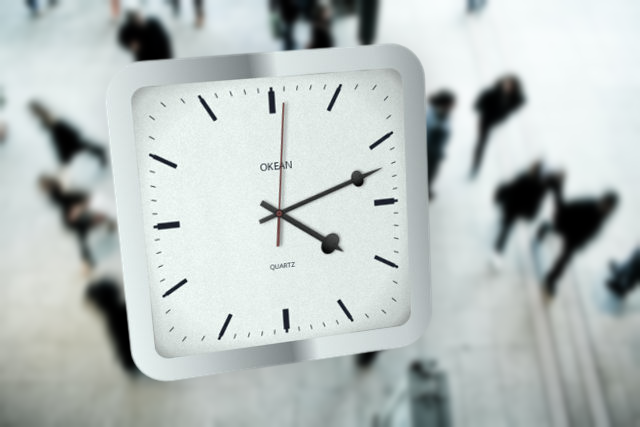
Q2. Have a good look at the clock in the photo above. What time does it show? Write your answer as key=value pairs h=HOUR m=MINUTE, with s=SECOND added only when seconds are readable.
h=4 m=12 s=1
